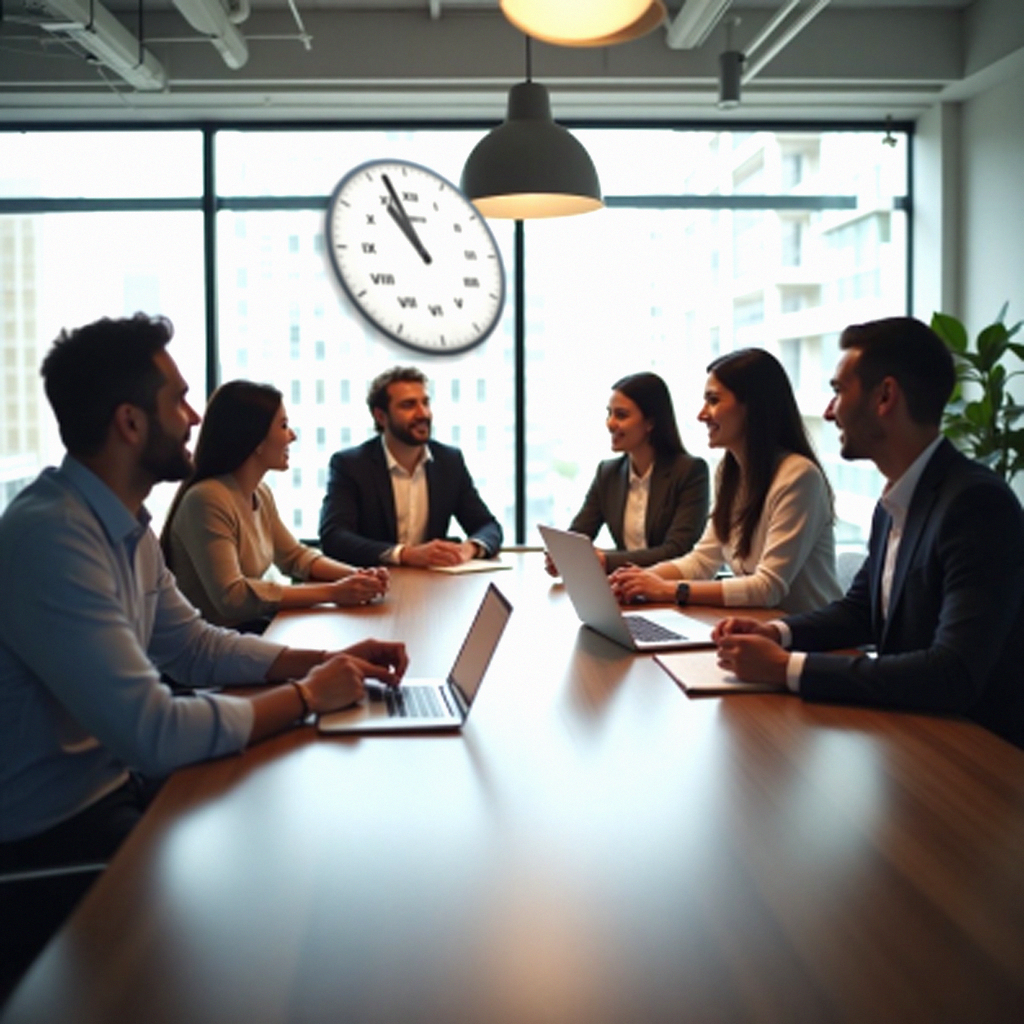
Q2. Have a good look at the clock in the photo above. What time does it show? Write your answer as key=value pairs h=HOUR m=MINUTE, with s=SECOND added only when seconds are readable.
h=10 m=57
